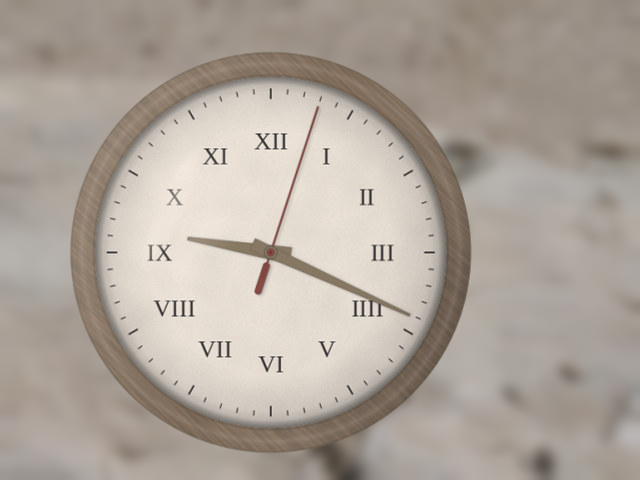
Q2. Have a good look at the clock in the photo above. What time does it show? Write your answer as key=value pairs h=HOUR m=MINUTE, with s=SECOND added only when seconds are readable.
h=9 m=19 s=3
